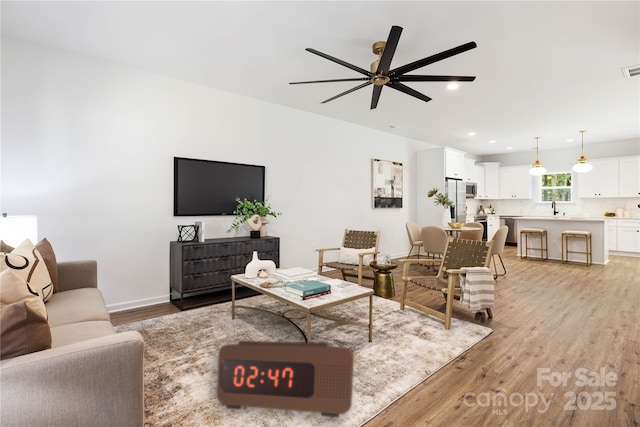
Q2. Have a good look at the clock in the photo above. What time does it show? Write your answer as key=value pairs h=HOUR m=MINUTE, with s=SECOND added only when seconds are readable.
h=2 m=47
